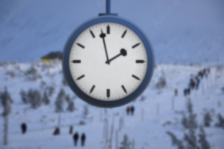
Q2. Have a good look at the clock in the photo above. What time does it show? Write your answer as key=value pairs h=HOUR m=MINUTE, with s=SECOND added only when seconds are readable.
h=1 m=58
